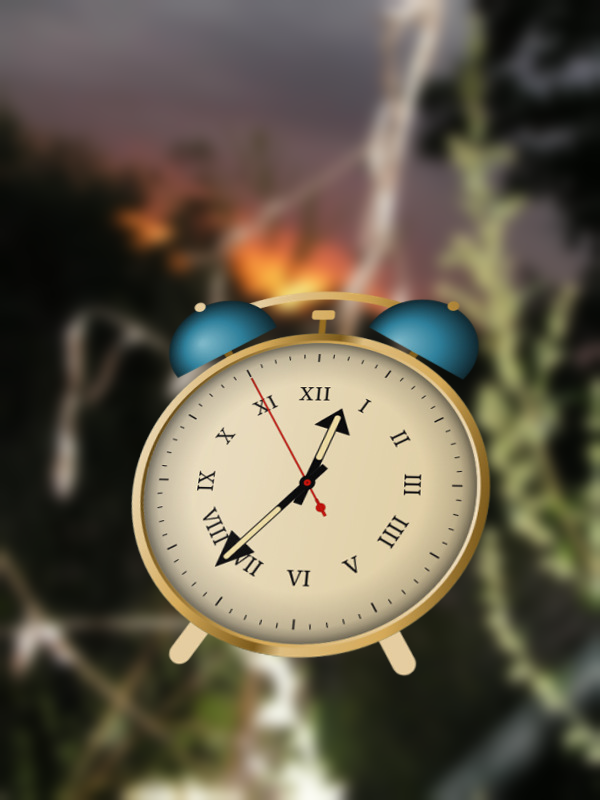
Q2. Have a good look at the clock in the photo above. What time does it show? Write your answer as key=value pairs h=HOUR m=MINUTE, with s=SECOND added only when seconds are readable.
h=12 m=36 s=55
